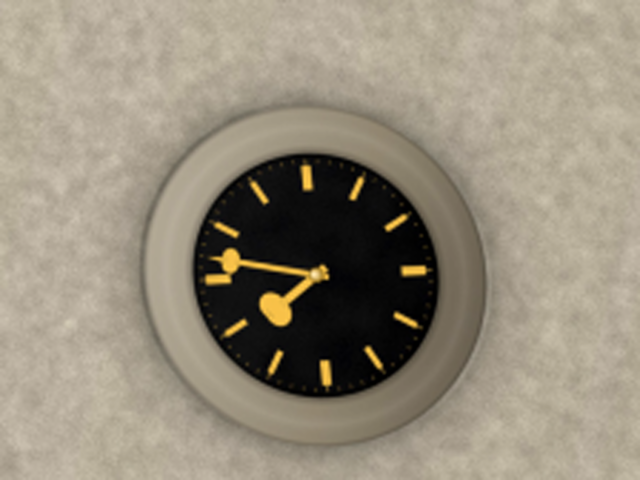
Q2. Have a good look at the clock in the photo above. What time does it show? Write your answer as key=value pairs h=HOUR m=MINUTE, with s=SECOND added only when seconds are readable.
h=7 m=47
